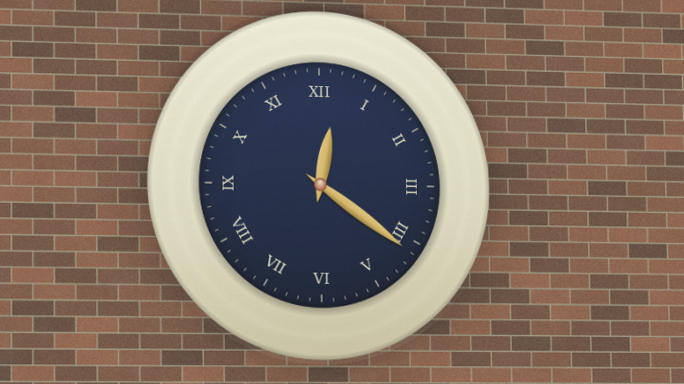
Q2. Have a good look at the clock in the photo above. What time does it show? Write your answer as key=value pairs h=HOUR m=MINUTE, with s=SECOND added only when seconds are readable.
h=12 m=21
